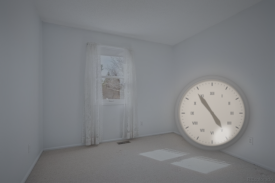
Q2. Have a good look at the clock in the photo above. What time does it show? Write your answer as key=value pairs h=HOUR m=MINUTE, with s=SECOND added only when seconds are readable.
h=4 m=54
